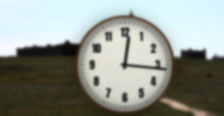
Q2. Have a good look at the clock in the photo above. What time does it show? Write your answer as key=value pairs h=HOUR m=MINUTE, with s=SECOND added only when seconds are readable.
h=12 m=16
